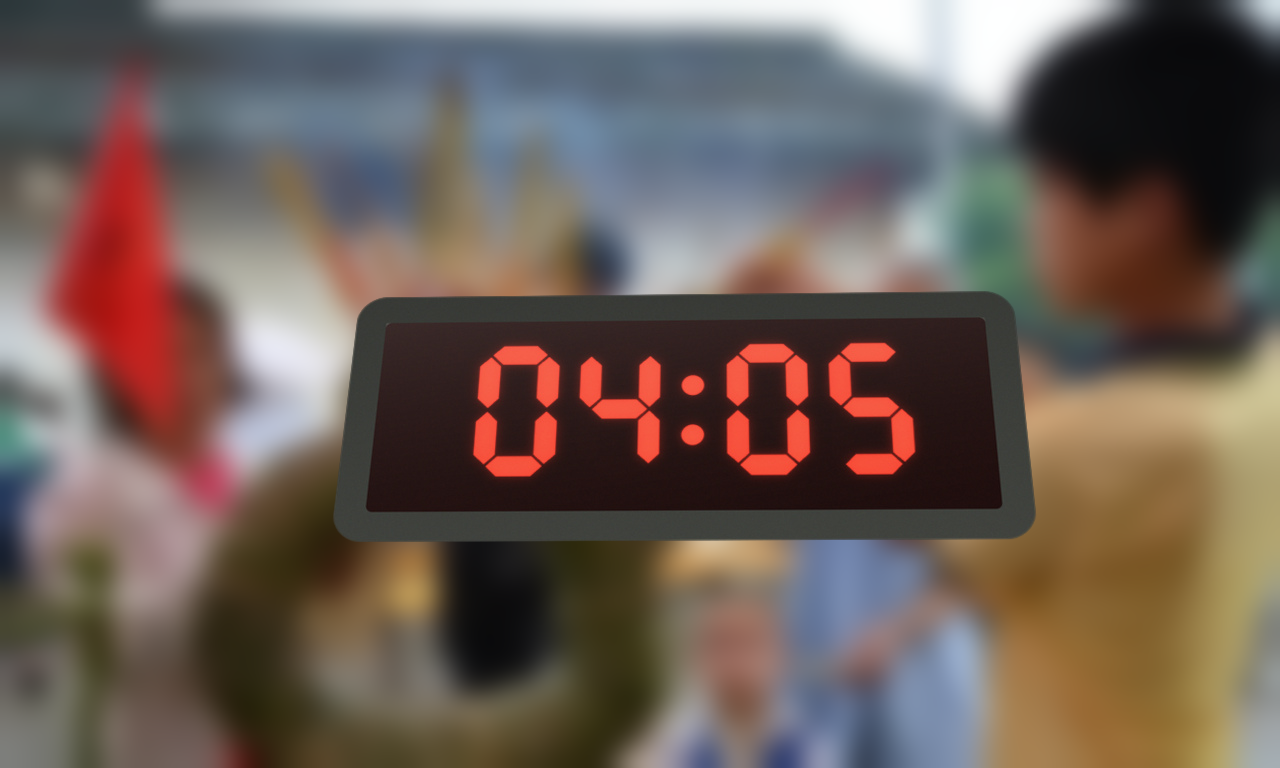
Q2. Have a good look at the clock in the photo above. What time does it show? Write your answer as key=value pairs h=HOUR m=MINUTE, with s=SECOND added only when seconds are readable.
h=4 m=5
